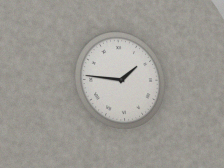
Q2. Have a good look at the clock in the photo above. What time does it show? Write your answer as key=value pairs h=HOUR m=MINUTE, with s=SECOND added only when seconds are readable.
h=1 m=46
